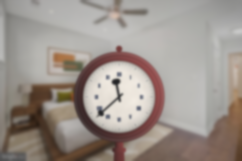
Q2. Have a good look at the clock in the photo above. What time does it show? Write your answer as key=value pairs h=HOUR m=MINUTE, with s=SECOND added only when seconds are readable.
h=11 m=38
